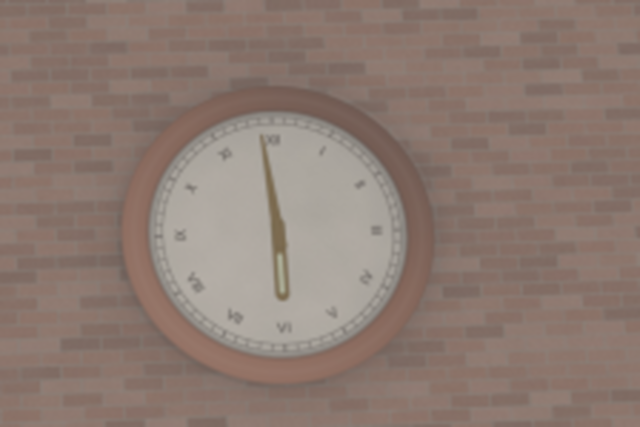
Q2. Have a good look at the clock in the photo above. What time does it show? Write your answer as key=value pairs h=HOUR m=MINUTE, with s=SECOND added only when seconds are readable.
h=5 m=59
